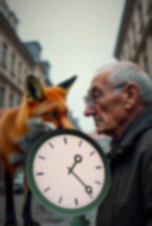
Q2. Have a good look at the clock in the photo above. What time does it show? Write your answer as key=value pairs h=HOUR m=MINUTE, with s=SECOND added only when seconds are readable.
h=1 m=24
